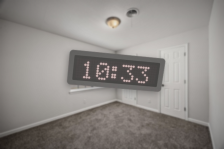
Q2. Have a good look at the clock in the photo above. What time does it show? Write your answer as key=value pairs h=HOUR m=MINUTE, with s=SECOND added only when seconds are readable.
h=10 m=33
